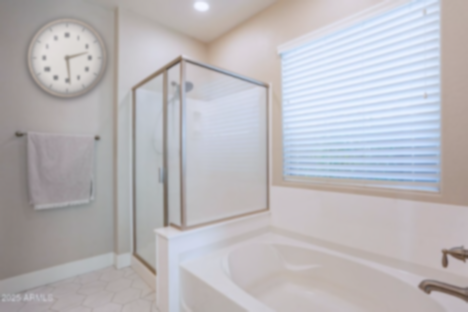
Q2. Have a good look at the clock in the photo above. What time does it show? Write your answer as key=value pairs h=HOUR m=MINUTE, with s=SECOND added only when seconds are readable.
h=2 m=29
